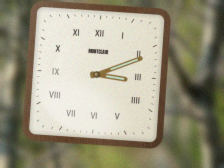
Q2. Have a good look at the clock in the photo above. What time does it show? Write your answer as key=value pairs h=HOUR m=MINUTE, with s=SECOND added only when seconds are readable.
h=3 m=11
